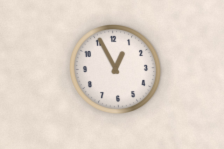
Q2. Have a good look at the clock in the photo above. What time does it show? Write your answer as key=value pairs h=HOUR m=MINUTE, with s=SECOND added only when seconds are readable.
h=12 m=56
